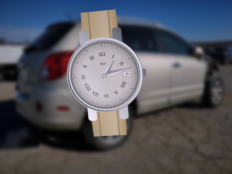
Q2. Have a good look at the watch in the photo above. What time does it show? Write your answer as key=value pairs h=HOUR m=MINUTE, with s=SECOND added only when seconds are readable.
h=1 m=13
